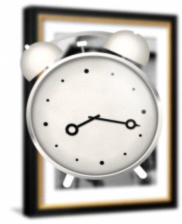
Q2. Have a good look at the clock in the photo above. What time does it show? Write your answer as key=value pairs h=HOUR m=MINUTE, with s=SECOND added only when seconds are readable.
h=8 m=18
